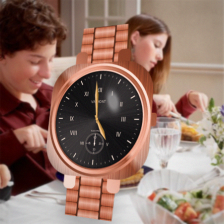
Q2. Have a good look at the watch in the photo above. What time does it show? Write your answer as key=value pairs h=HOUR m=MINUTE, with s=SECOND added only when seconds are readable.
h=4 m=59
